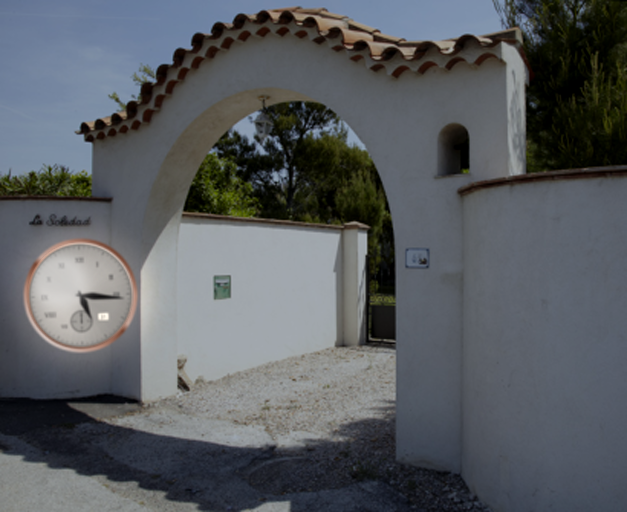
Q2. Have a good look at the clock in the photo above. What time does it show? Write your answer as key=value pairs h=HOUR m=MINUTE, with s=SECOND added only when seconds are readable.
h=5 m=16
